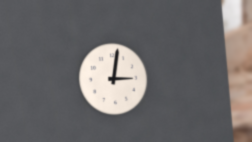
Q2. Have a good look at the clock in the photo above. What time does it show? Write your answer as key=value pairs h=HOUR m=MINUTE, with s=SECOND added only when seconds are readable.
h=3 m=2
